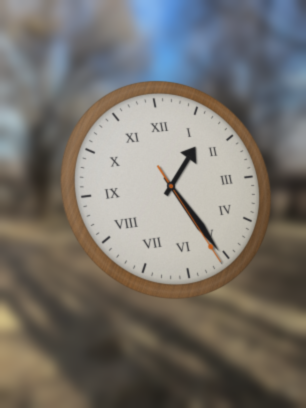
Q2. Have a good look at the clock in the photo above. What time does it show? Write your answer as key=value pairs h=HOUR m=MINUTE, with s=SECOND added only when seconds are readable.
h=1 m=25 s=26
